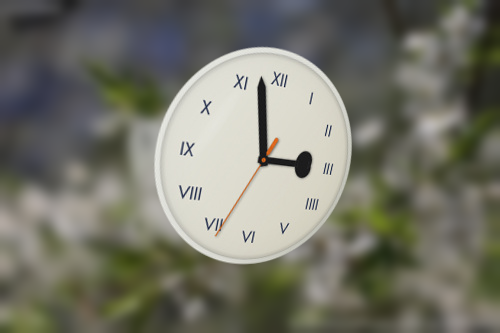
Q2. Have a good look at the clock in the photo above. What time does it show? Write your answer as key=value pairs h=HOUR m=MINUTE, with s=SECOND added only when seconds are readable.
h=2 m=57 s=34
